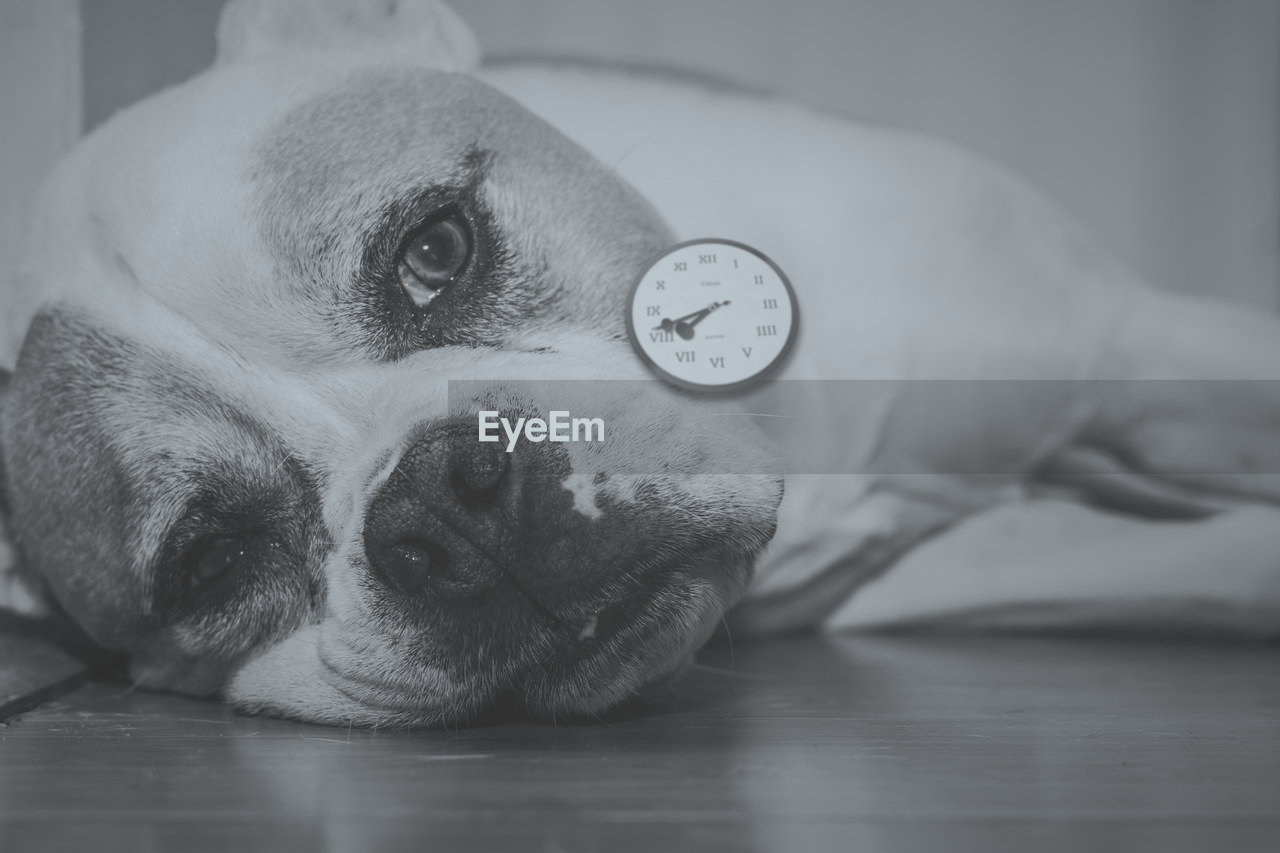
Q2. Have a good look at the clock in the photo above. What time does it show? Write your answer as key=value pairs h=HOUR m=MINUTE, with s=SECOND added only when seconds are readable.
h=7 m=41 s=42
